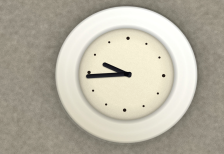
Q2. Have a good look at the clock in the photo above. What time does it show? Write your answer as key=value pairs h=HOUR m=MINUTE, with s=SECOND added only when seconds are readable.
h=9 m=44
